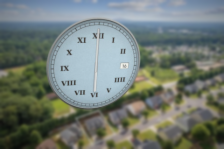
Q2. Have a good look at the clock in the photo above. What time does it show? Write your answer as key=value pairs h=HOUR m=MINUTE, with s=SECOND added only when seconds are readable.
h=6 m=0
